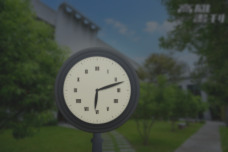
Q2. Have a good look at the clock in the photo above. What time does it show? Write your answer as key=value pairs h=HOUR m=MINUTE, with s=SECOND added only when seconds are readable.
h=6 m=12
